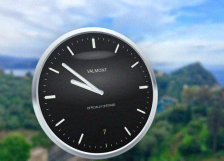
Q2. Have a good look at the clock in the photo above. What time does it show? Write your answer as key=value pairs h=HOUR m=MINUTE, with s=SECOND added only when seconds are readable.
h=9 m=52
